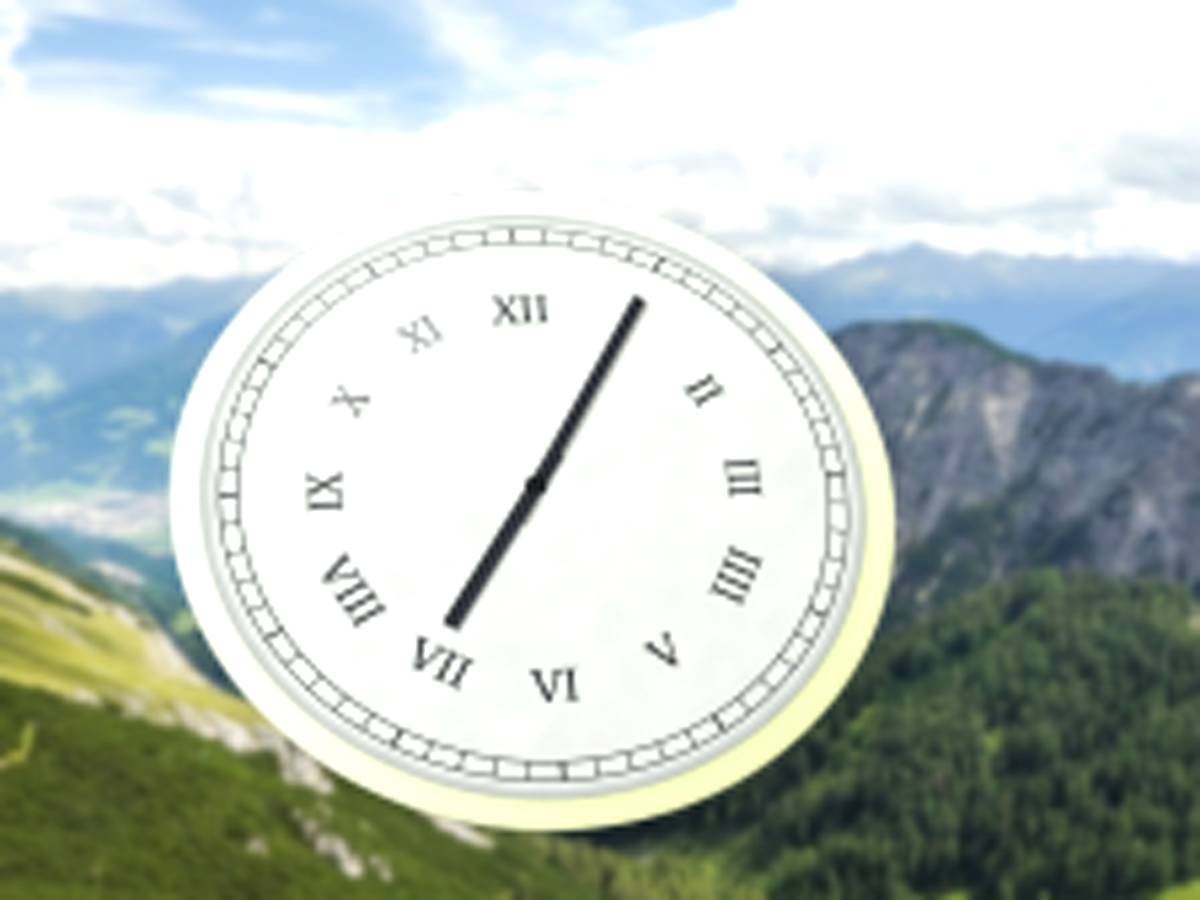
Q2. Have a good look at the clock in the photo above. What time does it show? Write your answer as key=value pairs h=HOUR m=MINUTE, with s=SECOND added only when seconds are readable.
h=7 m=5
